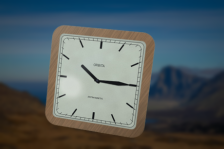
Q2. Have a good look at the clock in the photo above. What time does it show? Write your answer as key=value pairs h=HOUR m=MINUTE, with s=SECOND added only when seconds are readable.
h=10 m=15
